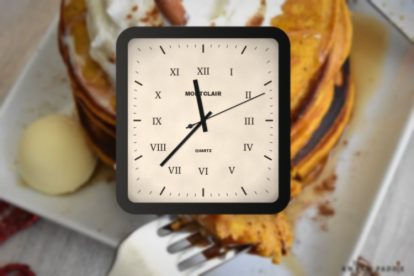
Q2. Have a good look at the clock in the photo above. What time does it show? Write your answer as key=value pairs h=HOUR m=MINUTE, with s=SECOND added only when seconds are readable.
h=11 m=37 s=11
